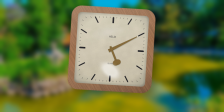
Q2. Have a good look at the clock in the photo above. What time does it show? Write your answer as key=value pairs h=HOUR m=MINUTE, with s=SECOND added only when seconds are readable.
h=5 m=10
